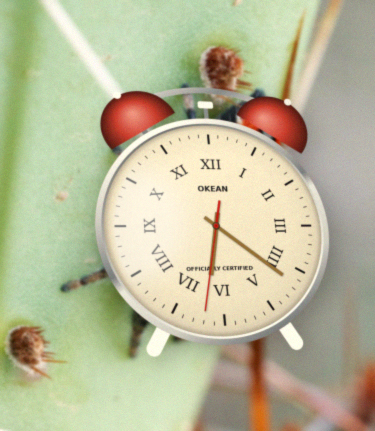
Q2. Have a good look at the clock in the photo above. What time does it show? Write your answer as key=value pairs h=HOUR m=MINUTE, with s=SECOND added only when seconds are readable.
h=6 m=21 s=32
